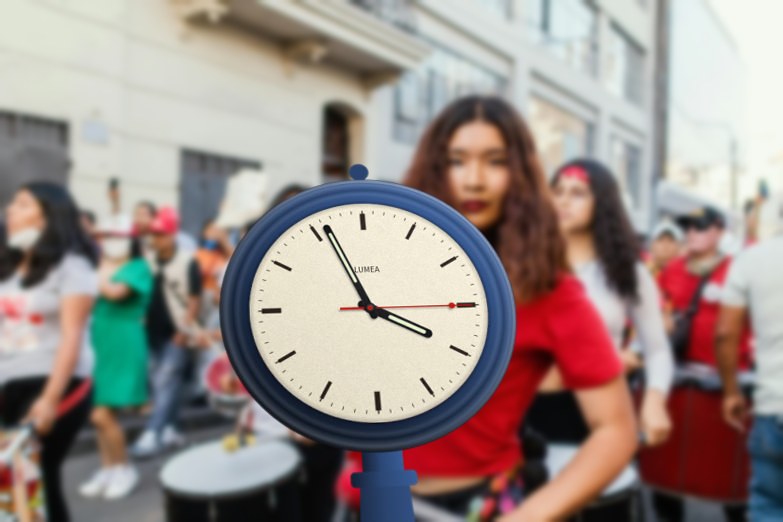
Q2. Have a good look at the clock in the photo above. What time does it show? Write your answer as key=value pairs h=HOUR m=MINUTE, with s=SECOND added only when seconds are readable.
h=3 m=56 s=15
